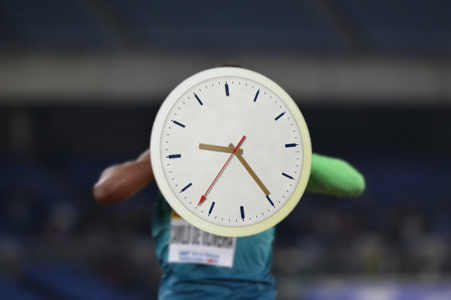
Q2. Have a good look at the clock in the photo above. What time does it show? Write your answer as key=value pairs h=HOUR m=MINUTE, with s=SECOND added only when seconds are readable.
h=9 m=24 s=37
